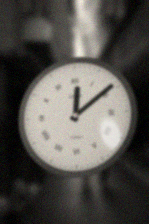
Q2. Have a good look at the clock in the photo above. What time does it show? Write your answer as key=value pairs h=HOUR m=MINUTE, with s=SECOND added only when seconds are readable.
h=12 m=9
